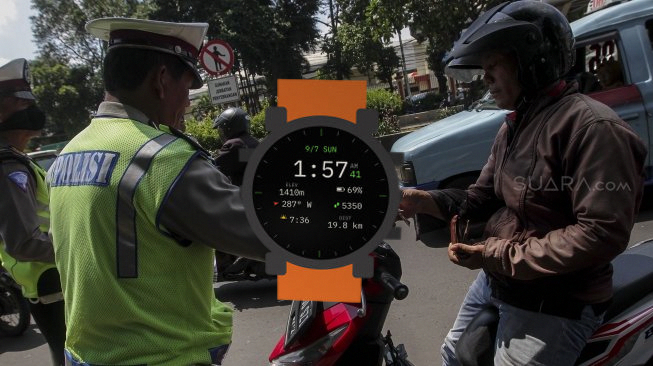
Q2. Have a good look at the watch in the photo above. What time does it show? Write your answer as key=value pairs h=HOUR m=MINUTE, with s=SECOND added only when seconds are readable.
h=1 m=57 s=41
